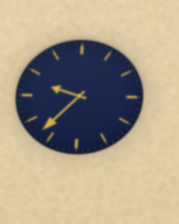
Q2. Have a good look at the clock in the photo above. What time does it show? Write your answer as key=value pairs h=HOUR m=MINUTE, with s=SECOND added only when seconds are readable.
h=9 m=37
